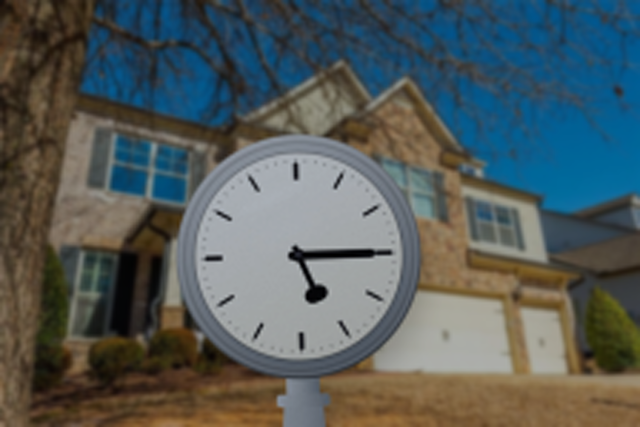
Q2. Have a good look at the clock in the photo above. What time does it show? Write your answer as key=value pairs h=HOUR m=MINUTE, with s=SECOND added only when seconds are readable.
h=5 m=15
